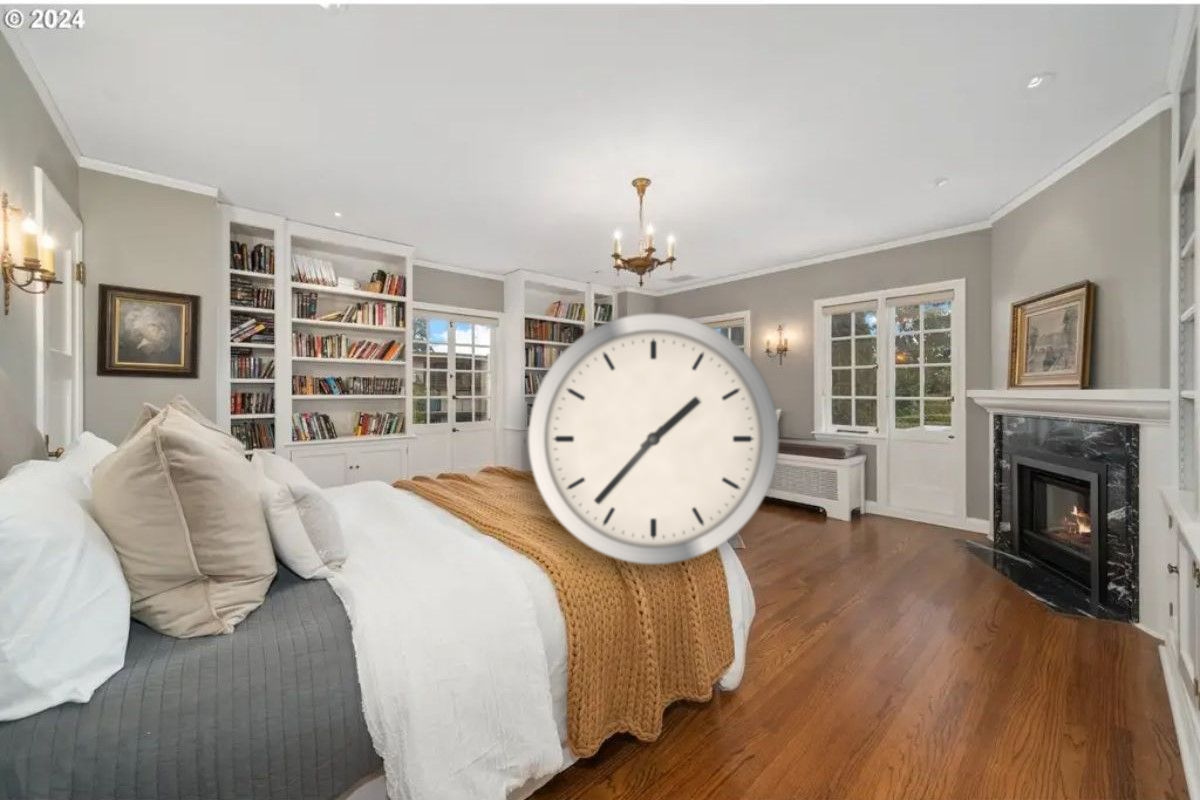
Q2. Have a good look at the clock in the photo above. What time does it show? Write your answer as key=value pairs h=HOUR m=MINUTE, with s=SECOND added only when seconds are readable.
h=1 m=37
